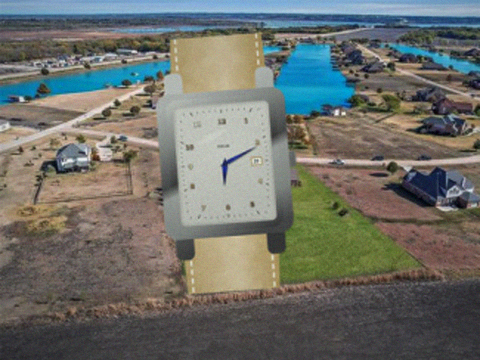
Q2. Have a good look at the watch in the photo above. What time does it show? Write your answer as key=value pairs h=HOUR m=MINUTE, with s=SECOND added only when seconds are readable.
h=6 m=11
